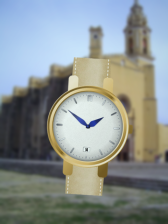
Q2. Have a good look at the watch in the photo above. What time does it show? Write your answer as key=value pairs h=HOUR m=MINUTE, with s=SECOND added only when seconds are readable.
h=1 m=51
